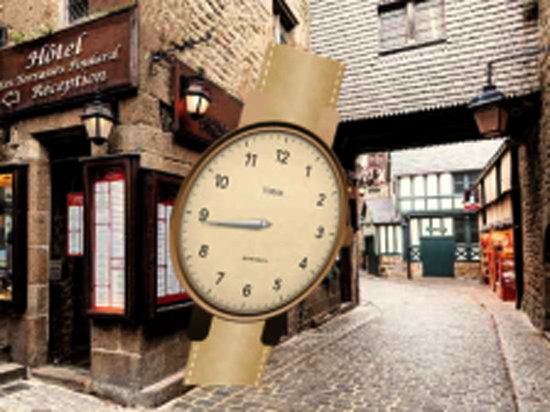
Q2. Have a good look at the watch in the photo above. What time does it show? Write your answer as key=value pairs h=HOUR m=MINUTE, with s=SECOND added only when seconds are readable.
h=8 m=44
